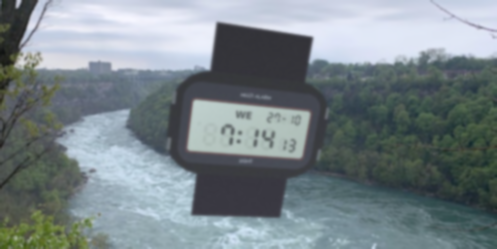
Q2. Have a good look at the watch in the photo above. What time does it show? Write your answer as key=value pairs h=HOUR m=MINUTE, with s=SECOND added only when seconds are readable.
h=7 m=14 s=13
